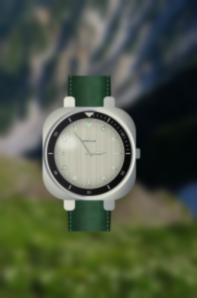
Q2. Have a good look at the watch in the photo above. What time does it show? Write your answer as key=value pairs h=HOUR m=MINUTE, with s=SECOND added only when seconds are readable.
h=2 m=54
